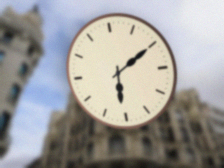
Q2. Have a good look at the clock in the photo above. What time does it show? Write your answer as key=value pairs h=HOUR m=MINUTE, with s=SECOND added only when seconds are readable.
h=6 m=10
